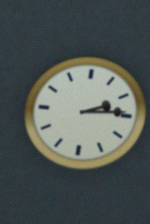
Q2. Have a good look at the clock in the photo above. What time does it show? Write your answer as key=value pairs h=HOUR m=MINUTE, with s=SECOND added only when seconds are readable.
h=2 m=14
